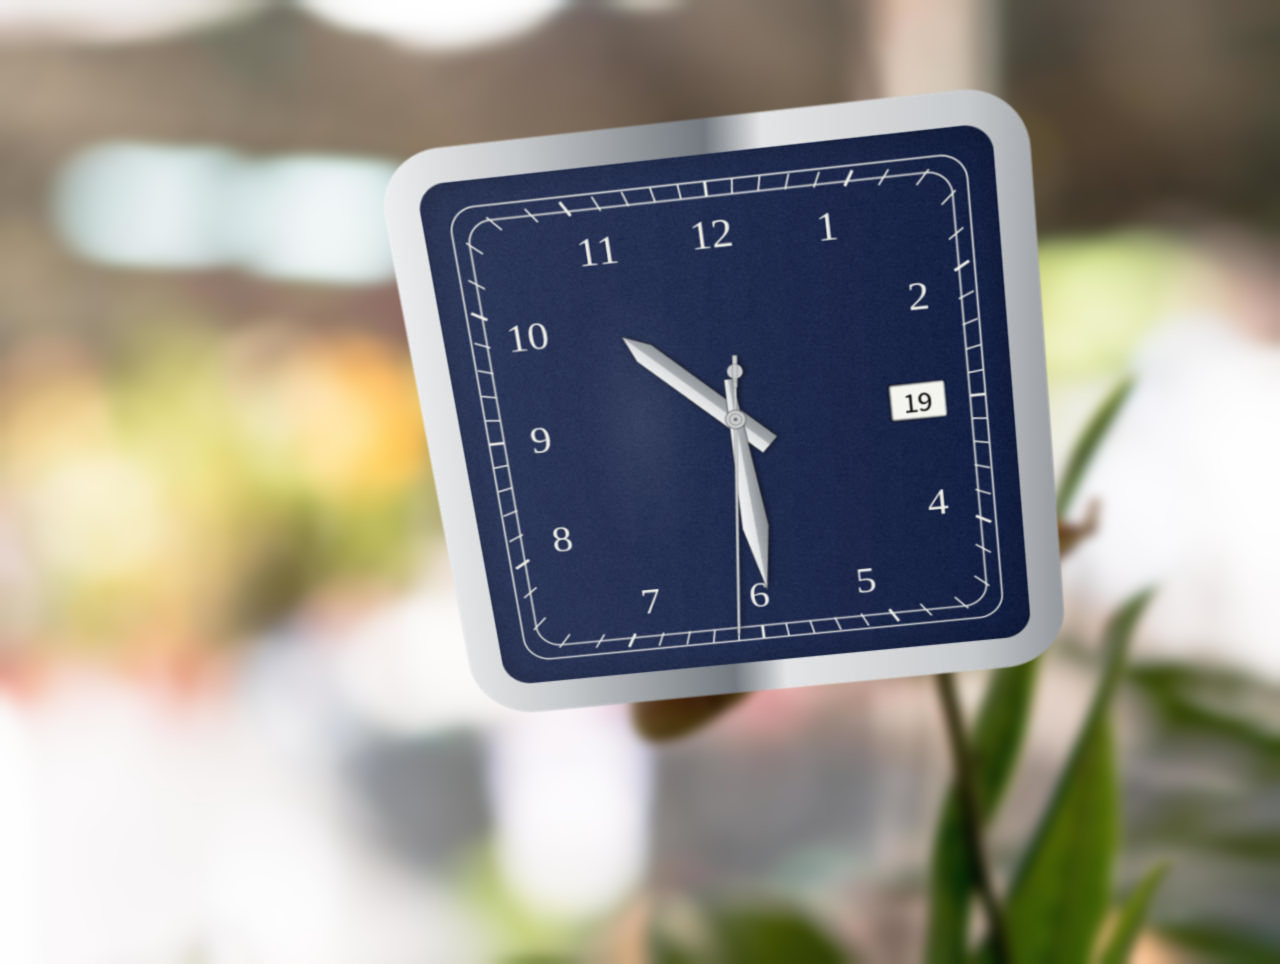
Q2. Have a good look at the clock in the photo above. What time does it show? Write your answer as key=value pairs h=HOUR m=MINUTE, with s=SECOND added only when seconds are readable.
h=10 m=29 s=31
